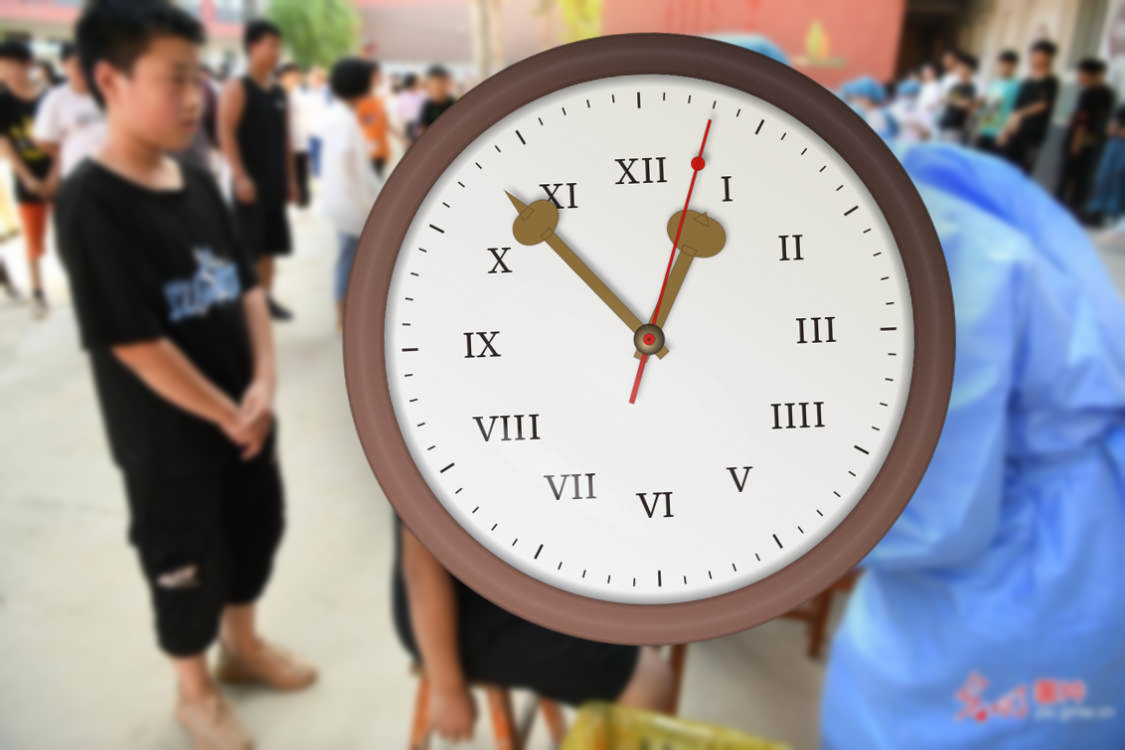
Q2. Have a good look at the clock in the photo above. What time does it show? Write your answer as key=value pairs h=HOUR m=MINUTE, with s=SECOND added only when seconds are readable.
h=12 m=53 s=3
